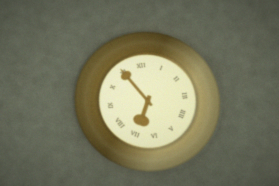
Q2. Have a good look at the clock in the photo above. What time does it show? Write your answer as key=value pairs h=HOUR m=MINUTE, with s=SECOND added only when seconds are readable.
h=6 m=55
